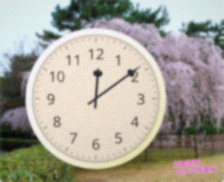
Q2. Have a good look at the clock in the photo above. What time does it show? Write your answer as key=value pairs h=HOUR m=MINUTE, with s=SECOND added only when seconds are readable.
h=12 m=9
